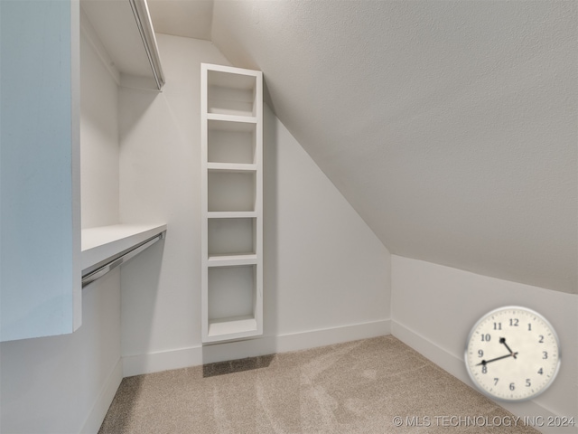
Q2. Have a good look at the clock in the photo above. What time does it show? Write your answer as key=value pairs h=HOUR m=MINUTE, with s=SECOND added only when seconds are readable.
h=10 m=42
